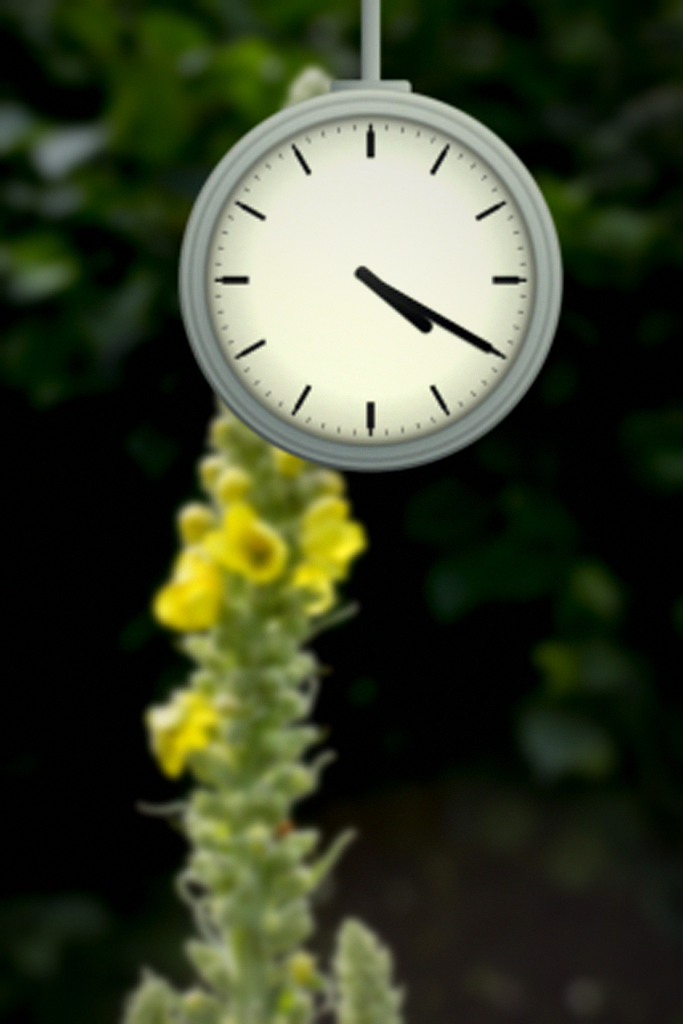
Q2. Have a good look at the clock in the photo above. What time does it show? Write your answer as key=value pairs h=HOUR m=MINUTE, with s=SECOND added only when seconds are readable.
h=4 m=20
